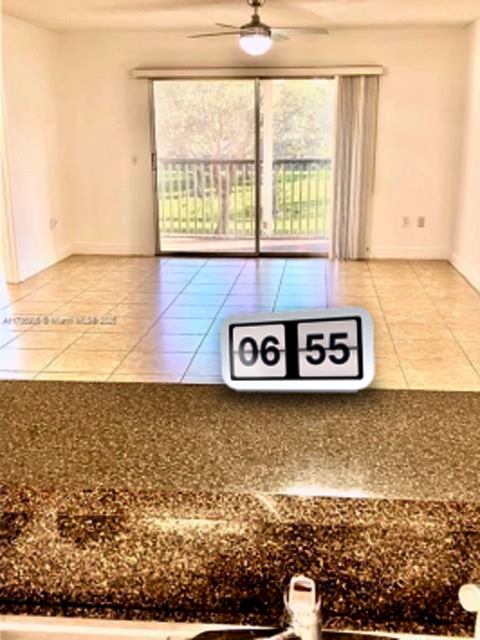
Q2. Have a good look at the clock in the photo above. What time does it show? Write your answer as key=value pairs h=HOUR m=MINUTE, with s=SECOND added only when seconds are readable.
h=6 m=55
